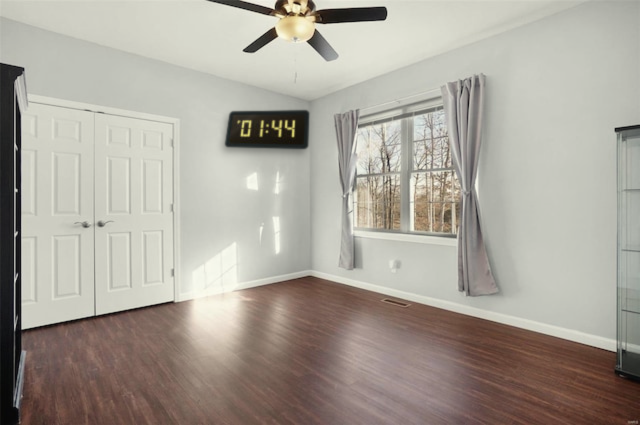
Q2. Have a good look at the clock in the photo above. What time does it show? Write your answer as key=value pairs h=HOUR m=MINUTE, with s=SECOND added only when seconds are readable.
h=1 m=44
